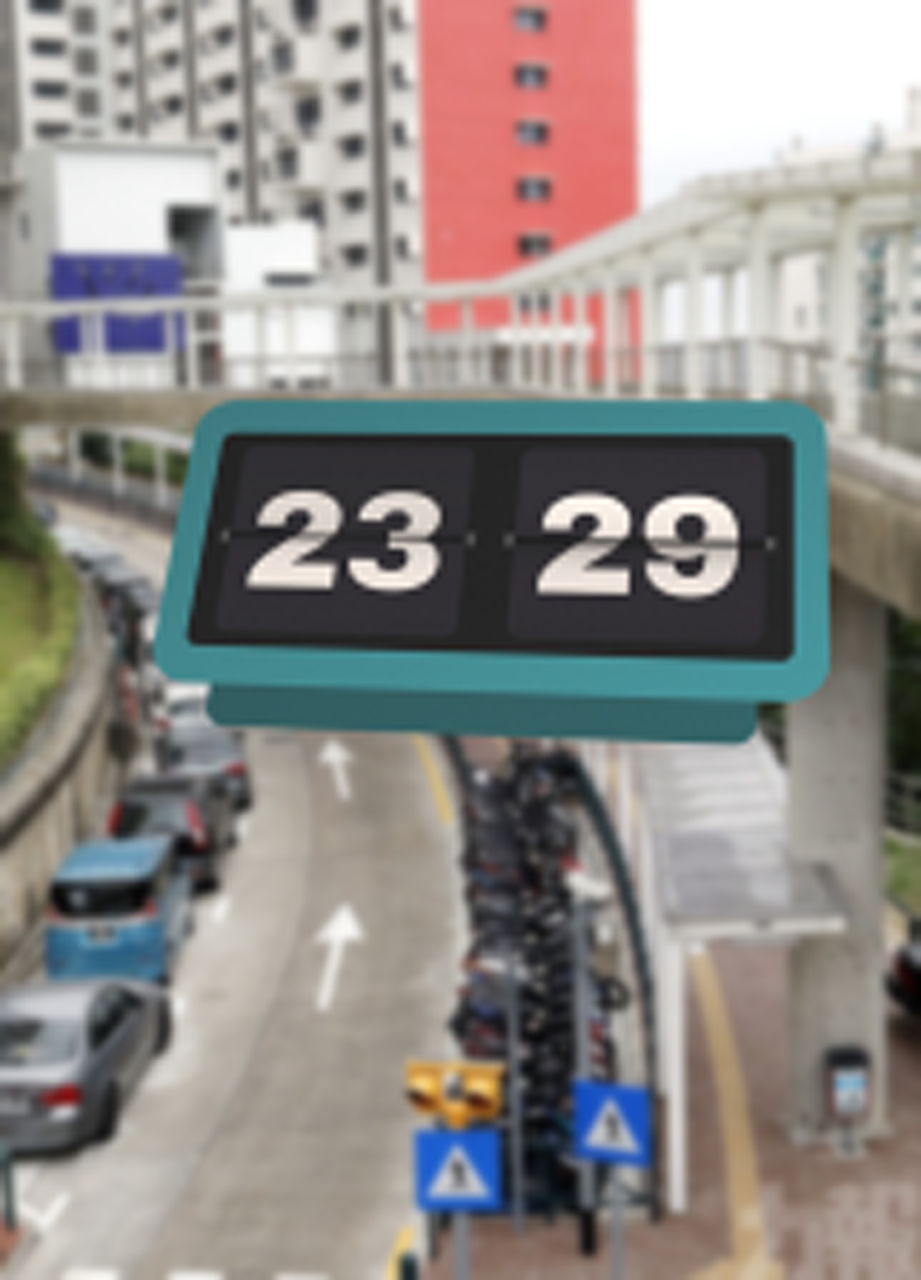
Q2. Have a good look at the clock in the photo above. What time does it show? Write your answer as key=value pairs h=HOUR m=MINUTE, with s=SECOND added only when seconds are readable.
h=23 m=29
